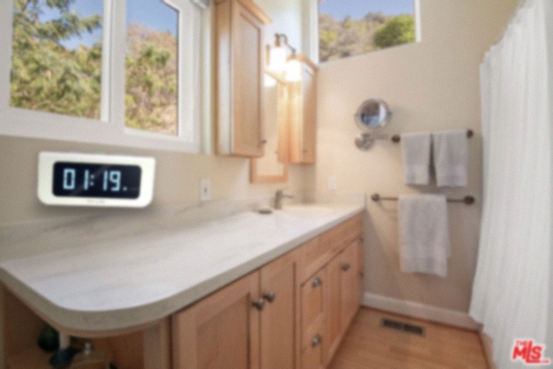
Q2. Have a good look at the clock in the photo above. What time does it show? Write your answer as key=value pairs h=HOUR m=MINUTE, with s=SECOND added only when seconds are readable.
h=1 m=19
